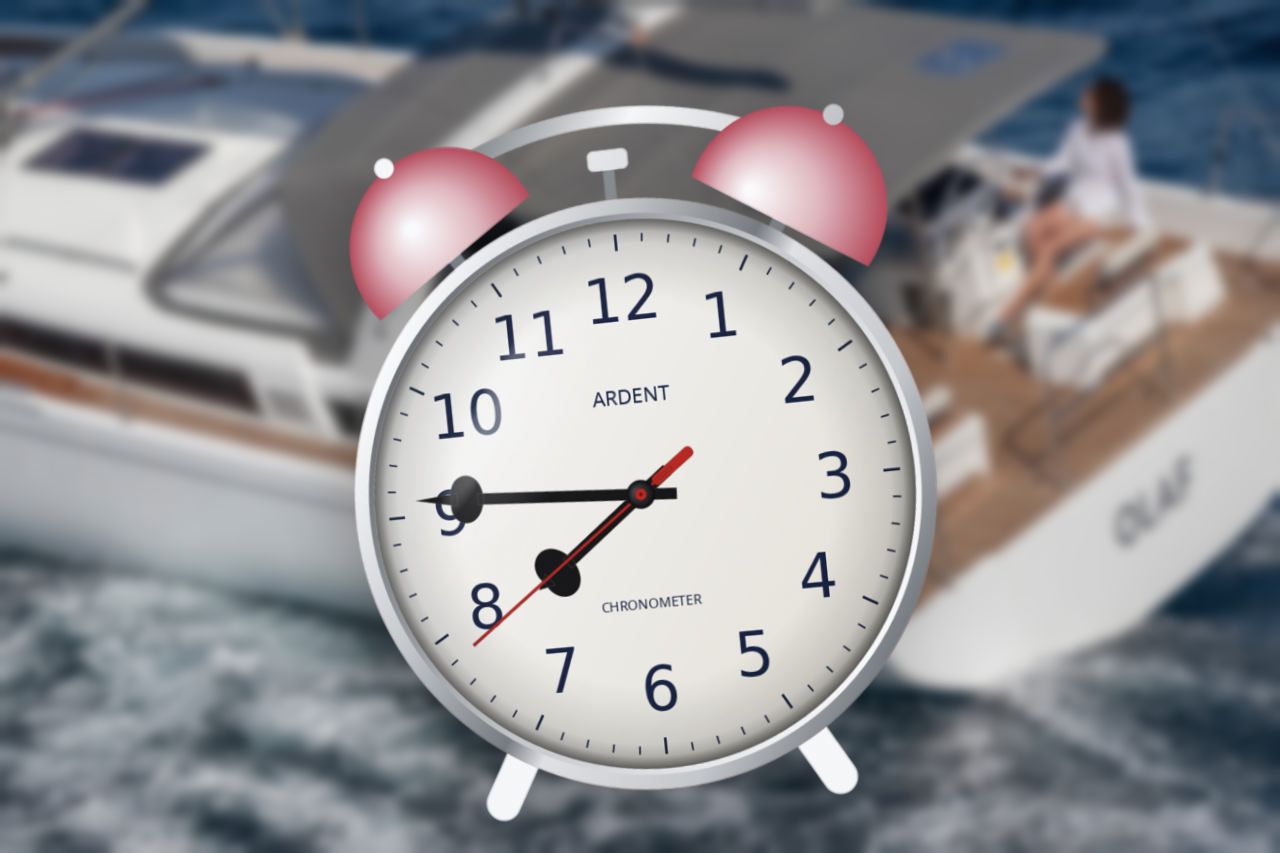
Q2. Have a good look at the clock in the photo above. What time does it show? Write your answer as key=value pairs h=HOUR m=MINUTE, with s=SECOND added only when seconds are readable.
h=7 m=45 s=39
